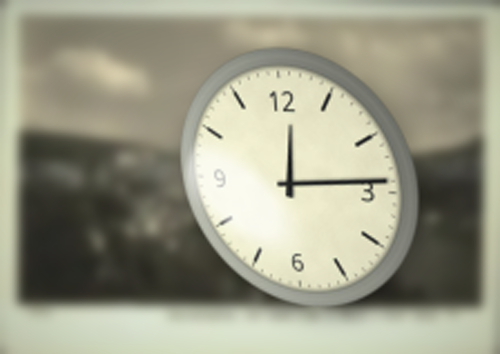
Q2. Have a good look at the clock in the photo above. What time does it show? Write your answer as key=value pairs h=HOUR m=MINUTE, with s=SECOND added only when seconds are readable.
h=12 m=14
